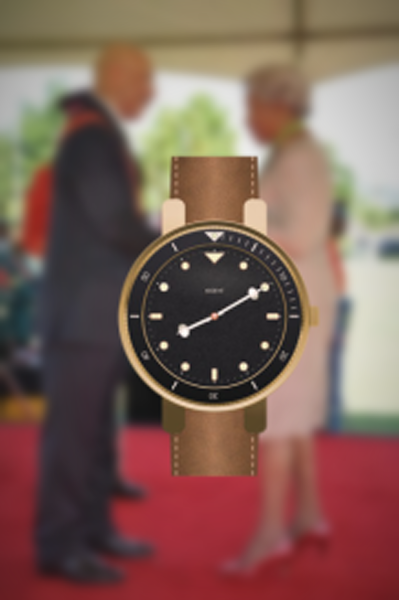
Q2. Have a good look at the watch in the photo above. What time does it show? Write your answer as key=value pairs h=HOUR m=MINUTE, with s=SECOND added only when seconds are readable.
h=8 m=10
